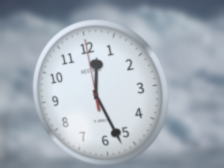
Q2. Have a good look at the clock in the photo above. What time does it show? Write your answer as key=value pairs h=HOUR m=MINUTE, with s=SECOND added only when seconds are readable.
h=12 m=27 s=0
